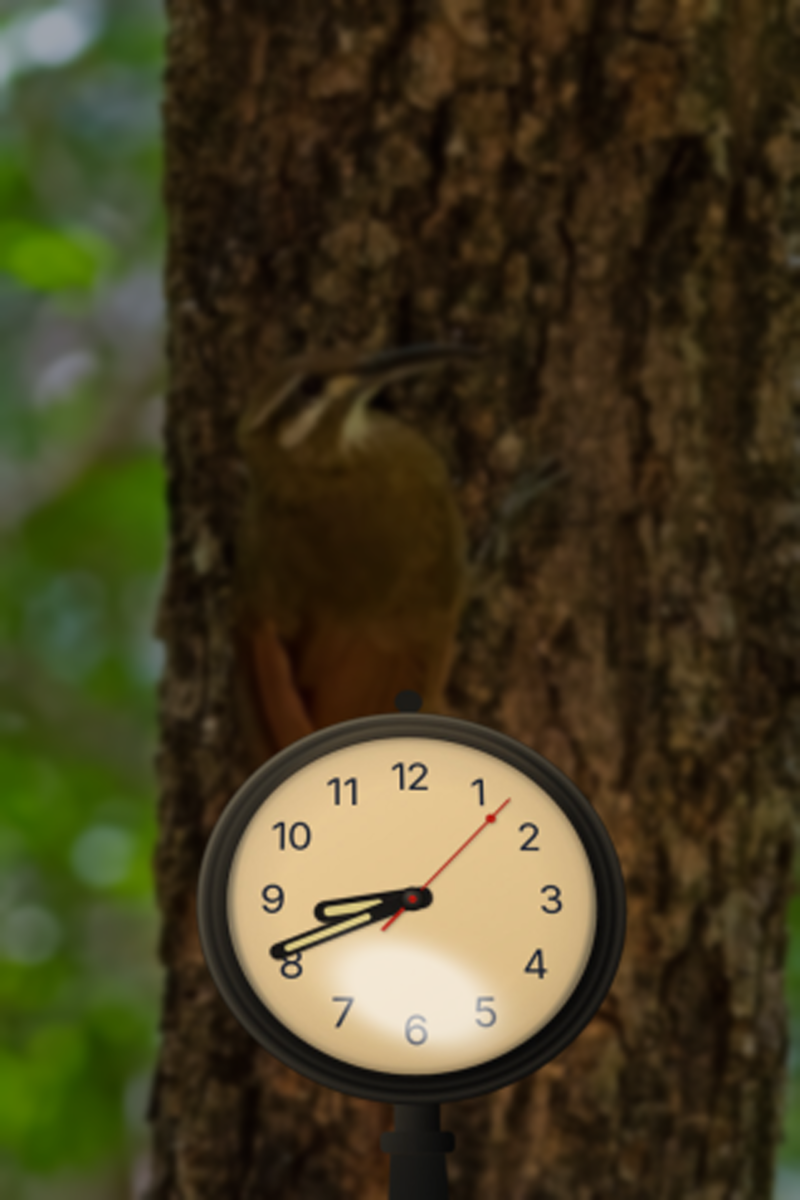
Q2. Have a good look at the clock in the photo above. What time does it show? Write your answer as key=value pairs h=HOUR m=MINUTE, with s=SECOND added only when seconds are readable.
h=8 m=41 s=7
